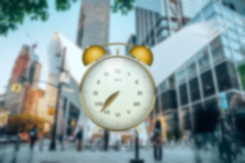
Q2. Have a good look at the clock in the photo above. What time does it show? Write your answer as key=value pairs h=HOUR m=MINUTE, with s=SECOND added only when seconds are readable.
h=7 m=37
